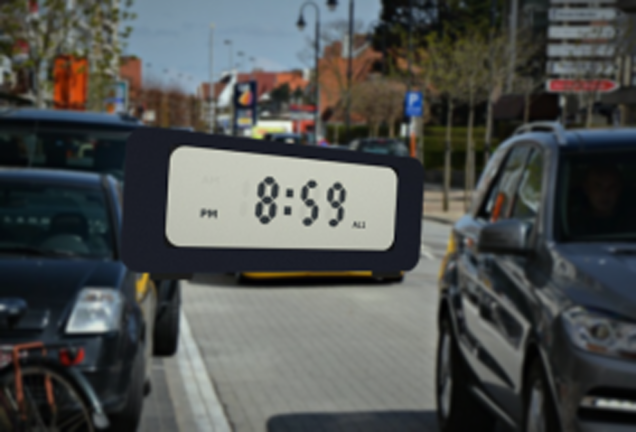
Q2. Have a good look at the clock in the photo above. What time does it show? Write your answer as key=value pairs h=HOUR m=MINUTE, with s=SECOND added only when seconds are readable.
h=8 m=59
